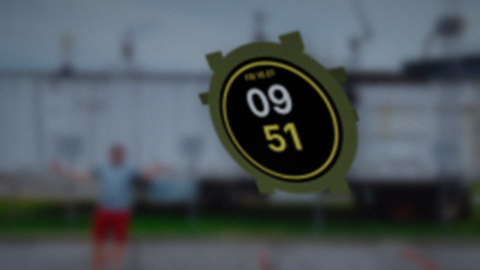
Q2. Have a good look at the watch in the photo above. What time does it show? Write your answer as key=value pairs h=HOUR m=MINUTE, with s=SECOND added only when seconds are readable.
h=9 m=51
